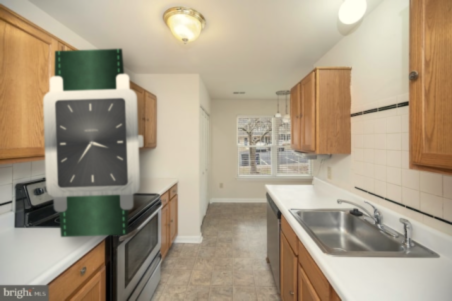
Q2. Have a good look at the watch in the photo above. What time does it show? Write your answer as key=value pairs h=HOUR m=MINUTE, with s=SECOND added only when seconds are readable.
h=3 m=36
